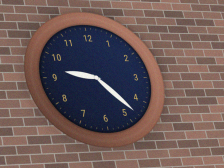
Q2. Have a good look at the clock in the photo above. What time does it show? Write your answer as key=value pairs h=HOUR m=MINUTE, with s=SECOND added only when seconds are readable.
h=9 m=23
